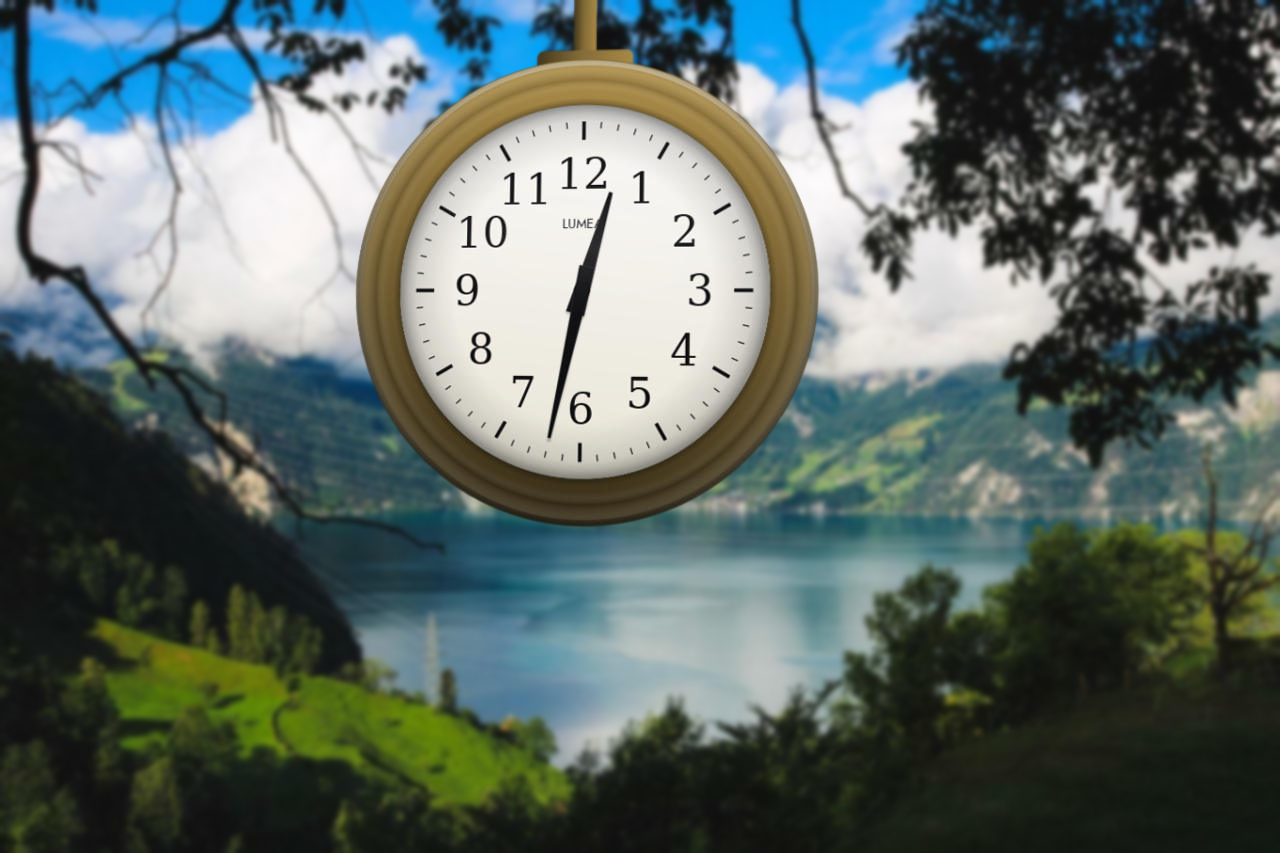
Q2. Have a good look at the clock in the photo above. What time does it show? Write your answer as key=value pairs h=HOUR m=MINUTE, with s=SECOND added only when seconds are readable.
h=12 m=32
